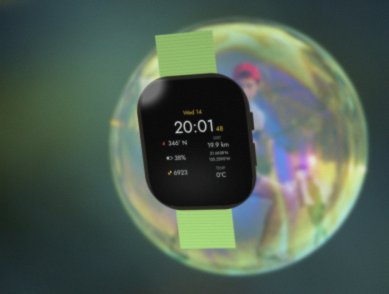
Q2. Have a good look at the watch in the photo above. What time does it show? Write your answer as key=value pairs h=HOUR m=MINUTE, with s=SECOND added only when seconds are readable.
h=20 m=1
